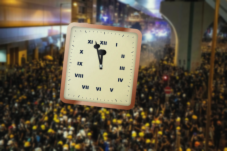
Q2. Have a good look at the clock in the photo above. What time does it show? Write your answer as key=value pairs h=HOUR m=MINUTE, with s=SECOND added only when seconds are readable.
h=11 m=57
